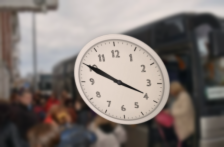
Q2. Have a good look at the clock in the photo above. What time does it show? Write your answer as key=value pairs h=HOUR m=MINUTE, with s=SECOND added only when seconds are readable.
h=3 m=50
